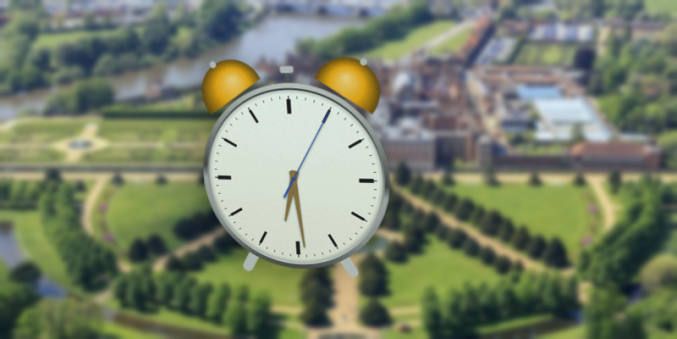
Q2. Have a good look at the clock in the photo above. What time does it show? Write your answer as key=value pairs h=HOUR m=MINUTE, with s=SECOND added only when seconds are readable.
h=6 m=29 s=5
